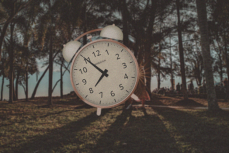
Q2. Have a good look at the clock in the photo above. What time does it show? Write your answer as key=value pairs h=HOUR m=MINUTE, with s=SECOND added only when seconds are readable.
h=7 m=55
